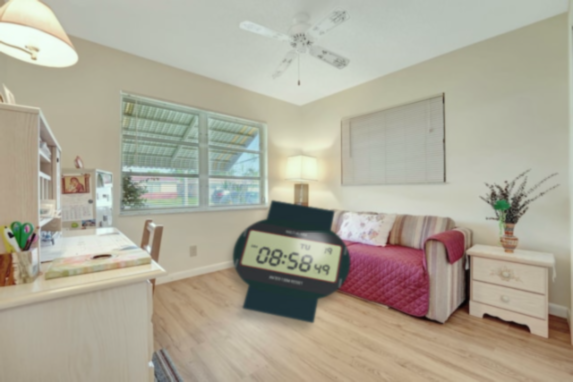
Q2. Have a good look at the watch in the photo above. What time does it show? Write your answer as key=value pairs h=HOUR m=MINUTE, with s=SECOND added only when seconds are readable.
h=8 m=58 s=49
